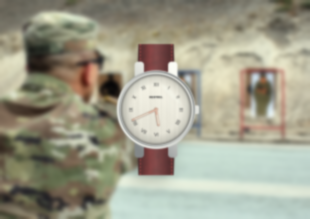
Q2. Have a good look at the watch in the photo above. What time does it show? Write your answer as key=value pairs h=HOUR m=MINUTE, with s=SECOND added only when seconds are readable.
h=5 m=41
